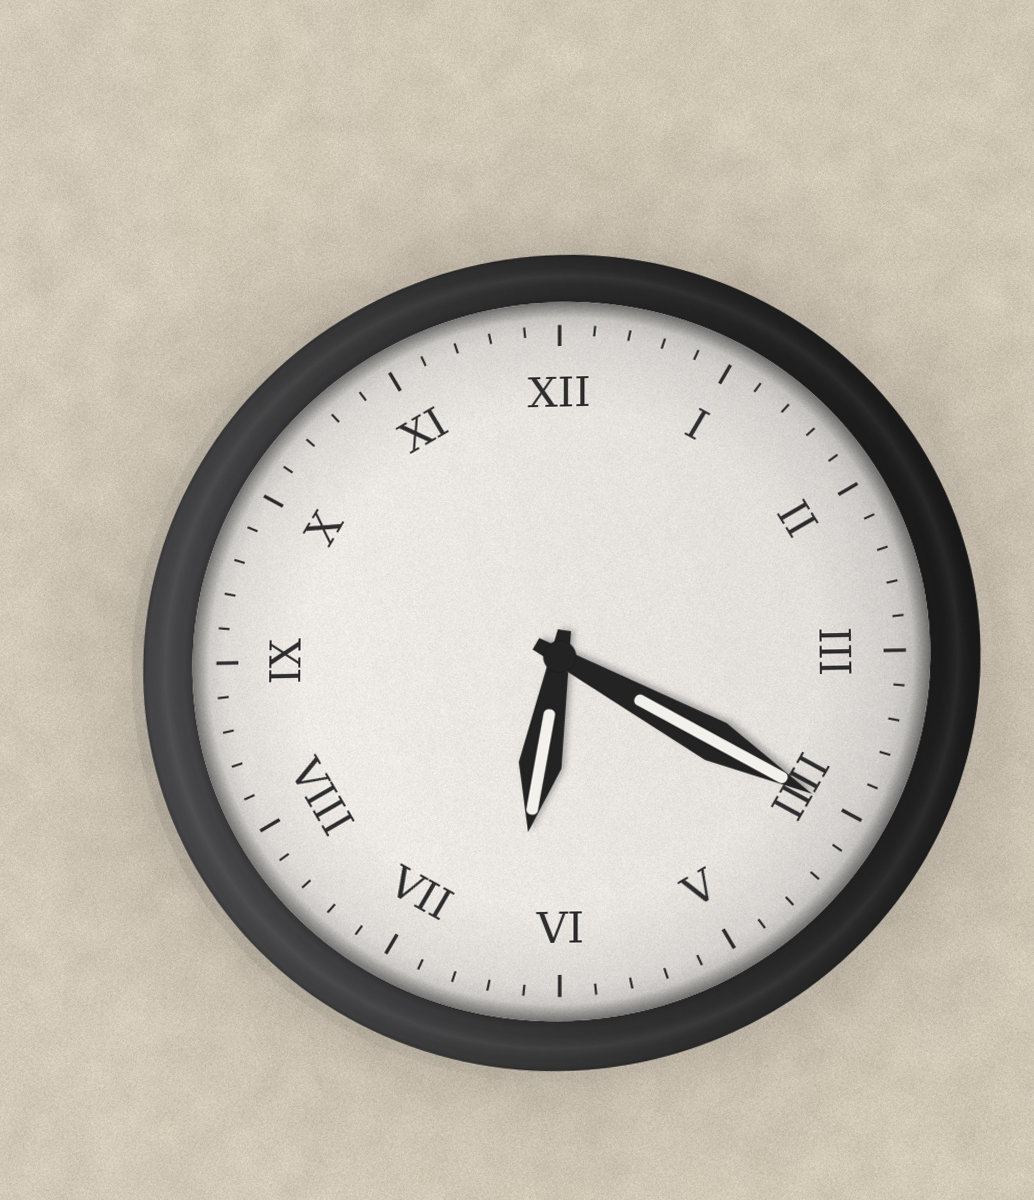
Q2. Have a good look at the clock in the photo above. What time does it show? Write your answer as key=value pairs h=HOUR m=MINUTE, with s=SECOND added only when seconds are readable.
h=6 m=20
